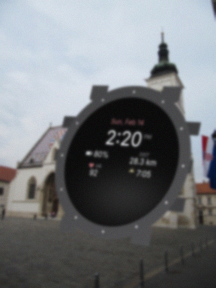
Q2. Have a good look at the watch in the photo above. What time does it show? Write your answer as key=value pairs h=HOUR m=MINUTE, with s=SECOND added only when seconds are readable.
h=2 m=20
